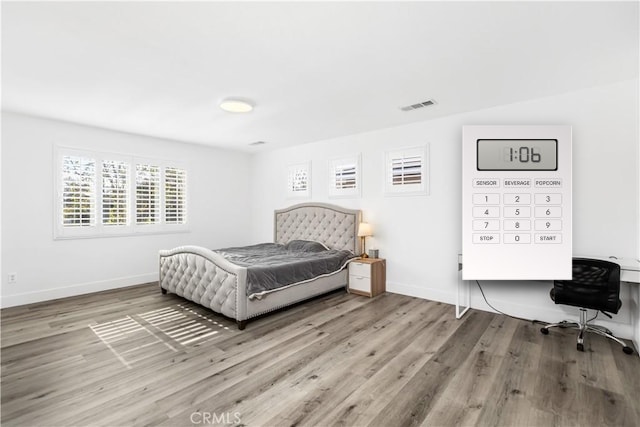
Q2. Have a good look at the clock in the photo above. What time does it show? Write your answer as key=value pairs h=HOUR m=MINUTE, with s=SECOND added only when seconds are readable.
h=1 m=6
